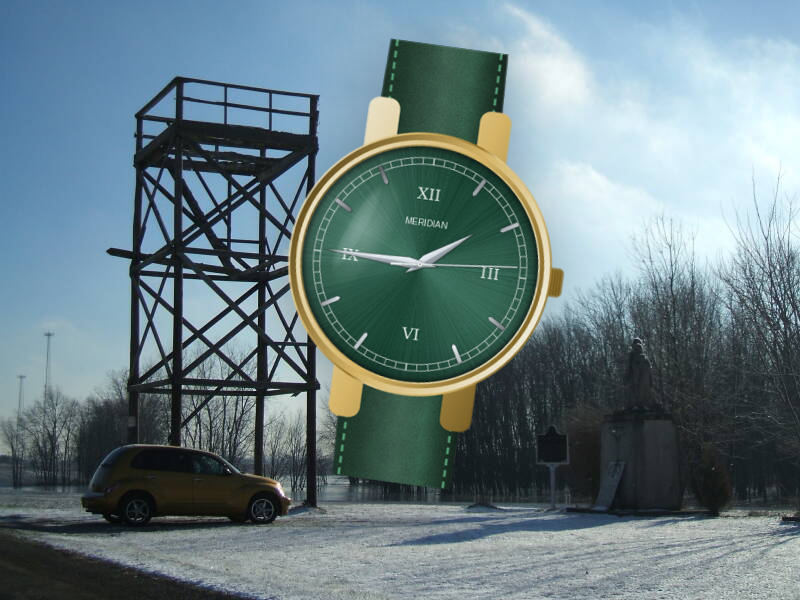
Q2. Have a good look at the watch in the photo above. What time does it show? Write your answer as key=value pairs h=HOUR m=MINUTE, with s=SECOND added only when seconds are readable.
h=1 m=45 s=14
